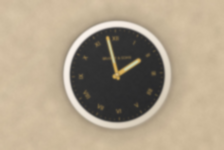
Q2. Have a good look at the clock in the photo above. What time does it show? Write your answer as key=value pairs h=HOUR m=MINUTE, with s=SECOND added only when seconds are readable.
h=1 m=58
